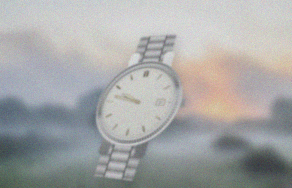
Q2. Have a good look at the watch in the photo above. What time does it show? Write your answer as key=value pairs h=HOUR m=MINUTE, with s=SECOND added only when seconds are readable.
h=9 m=47
